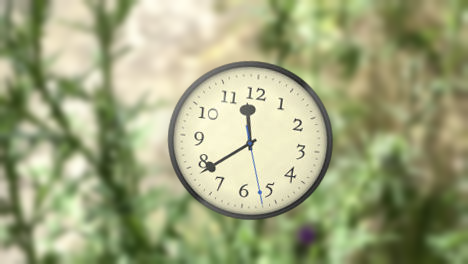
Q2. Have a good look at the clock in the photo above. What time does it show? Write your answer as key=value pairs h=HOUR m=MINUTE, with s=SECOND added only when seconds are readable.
h=11 m=38 s=27
